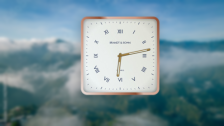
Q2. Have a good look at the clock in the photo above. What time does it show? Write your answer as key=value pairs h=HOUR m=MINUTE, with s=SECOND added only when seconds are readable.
h=6 m=13
